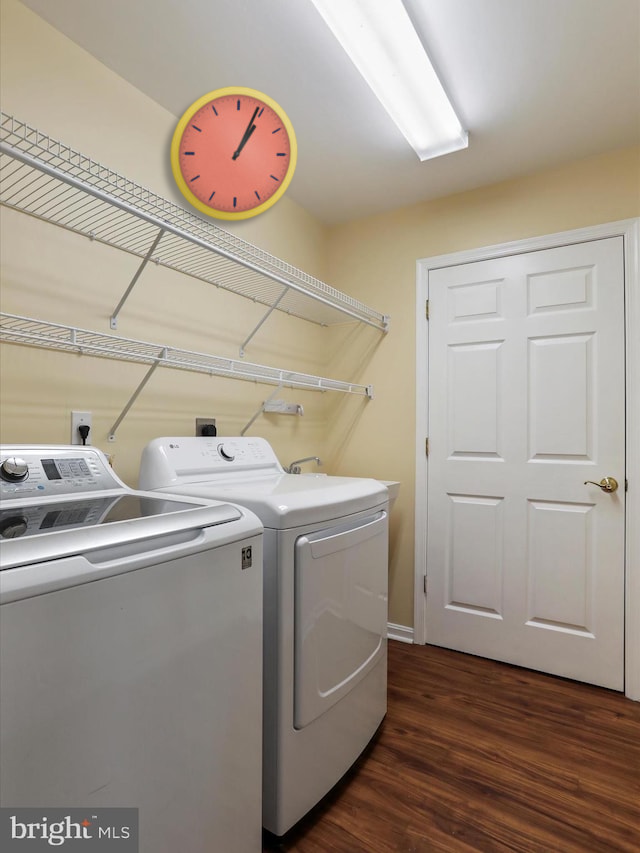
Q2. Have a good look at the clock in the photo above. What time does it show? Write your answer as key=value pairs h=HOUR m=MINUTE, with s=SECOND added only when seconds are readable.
h=1 m=4
